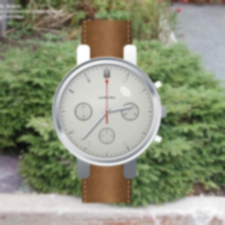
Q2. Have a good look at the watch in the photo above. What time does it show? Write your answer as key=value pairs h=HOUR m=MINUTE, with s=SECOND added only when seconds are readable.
h=2 m=37
